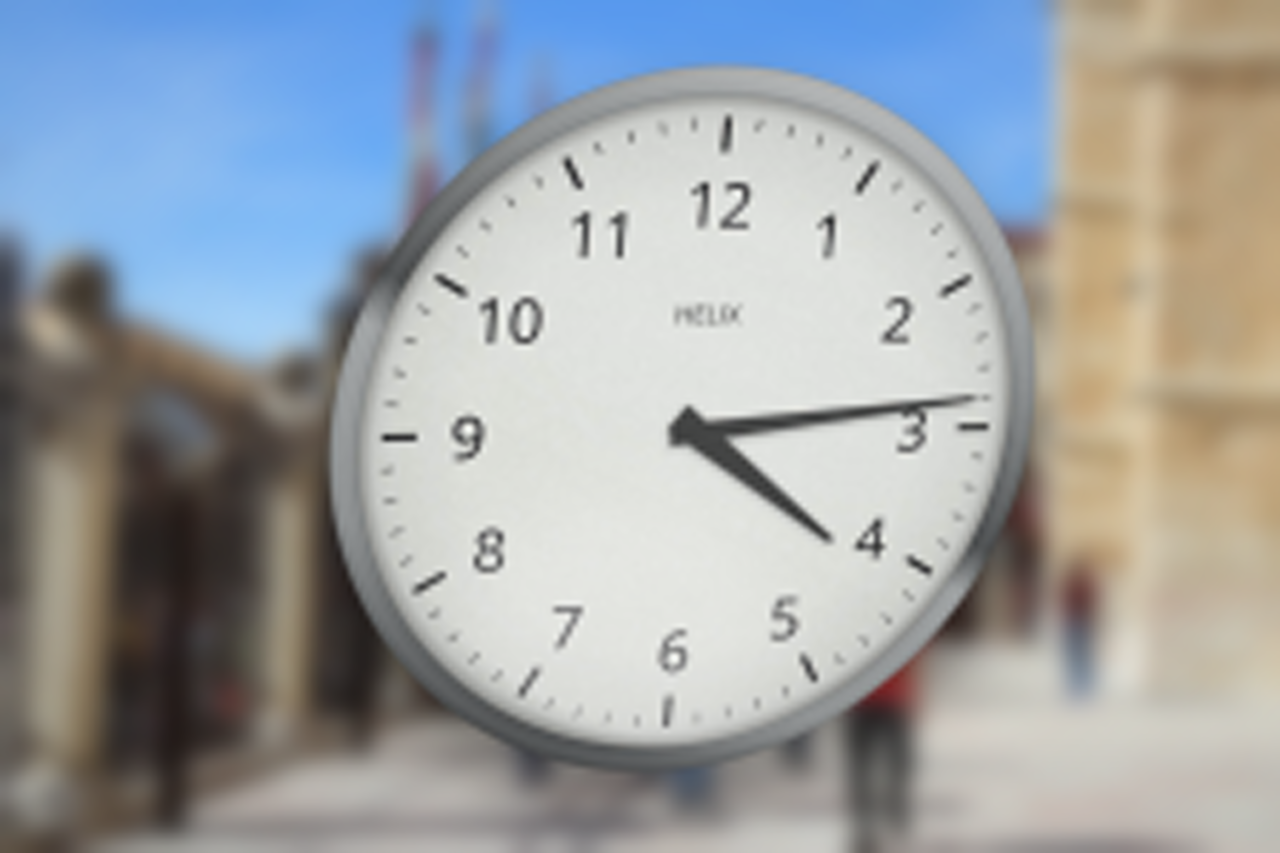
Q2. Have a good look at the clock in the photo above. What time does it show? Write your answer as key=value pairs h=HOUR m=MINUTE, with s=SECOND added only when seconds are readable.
h=4 m=14
